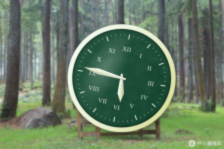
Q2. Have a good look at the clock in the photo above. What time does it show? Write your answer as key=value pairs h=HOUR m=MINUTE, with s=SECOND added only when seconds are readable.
h=5 m=46
